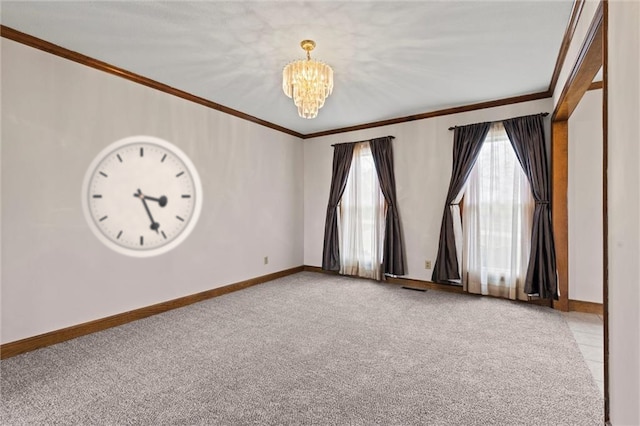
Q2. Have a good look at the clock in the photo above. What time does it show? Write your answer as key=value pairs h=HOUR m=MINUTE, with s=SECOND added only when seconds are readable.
h=3 m=26
